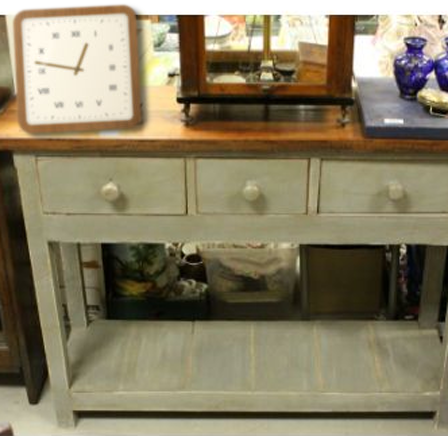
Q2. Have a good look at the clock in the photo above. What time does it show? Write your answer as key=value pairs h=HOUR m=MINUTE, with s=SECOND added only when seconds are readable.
h=12 m=47
